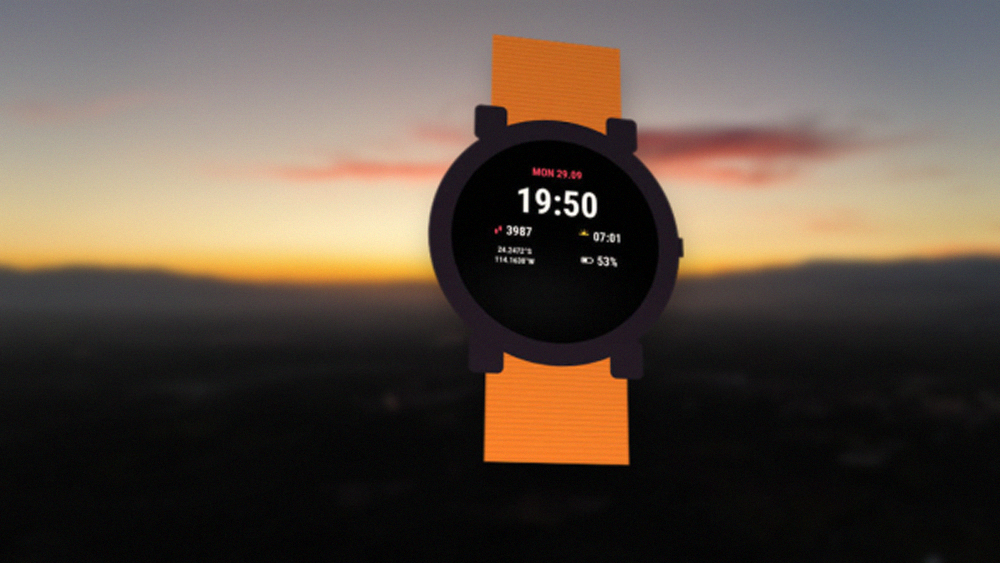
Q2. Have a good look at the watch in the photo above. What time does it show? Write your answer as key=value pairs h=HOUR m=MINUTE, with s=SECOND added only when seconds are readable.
h=19 m=50
